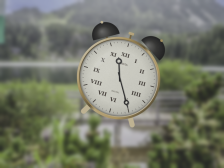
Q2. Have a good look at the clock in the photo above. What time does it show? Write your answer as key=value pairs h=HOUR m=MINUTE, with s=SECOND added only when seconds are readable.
h=11 m=25
